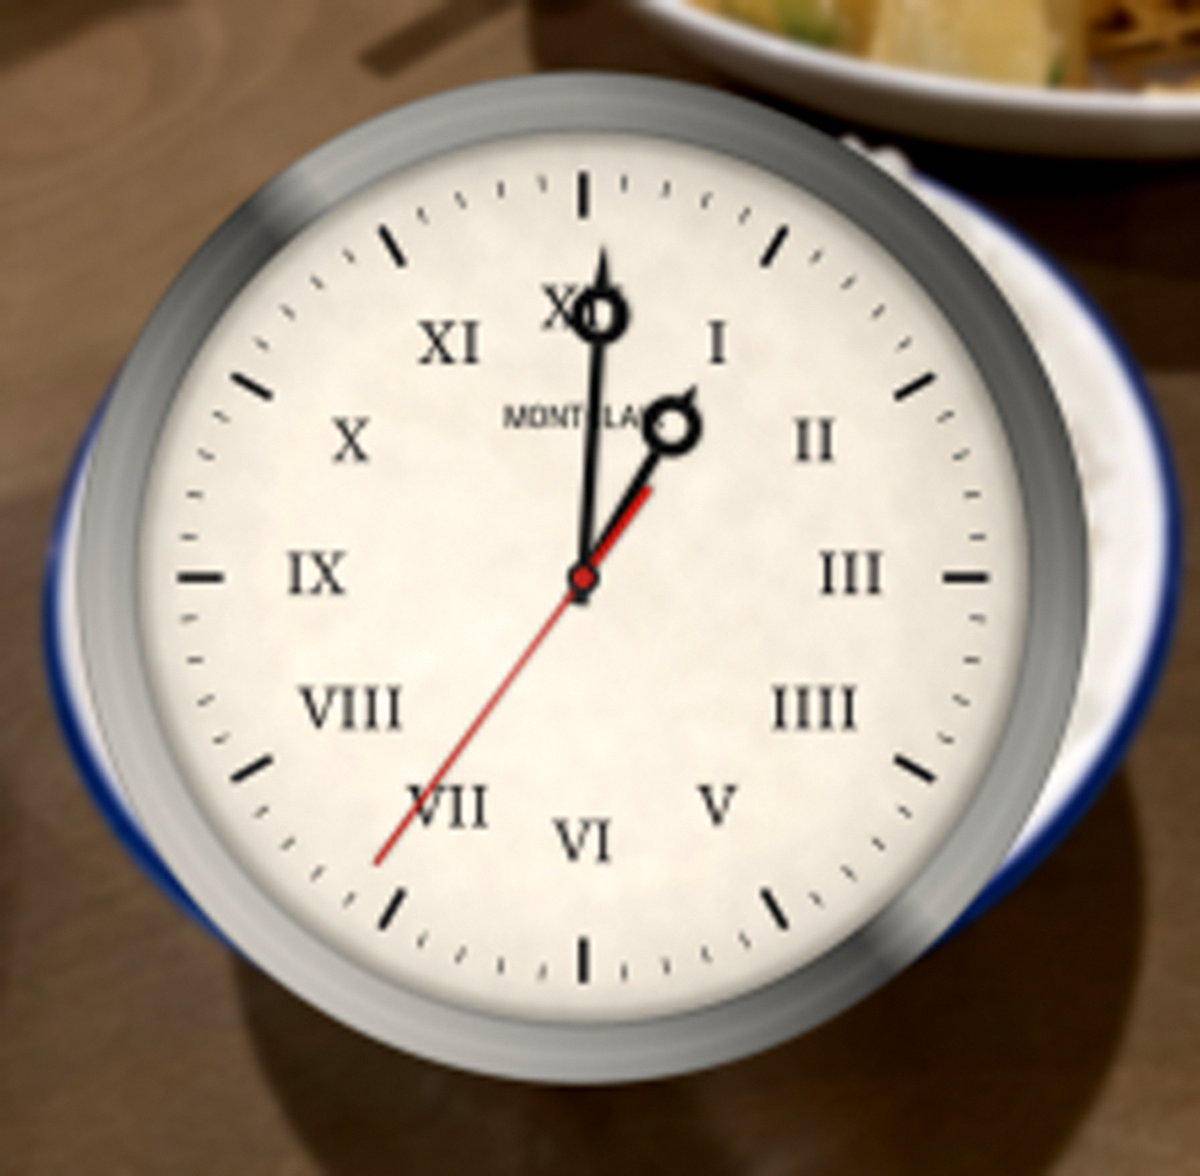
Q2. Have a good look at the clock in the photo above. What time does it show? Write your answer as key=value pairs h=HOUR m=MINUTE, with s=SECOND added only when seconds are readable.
h=1 m=0 s=36
